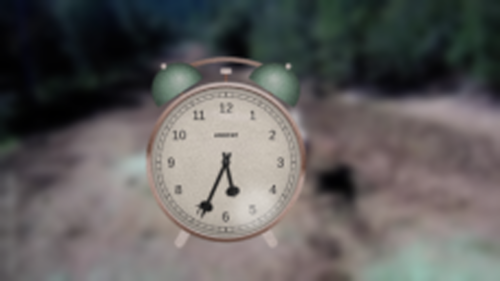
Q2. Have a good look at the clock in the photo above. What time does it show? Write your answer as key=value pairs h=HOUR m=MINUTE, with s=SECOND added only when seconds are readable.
h=5 m=34
